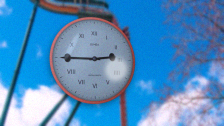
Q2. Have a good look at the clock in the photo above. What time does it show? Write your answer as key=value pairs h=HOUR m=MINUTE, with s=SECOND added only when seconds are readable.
h=2 m=45
